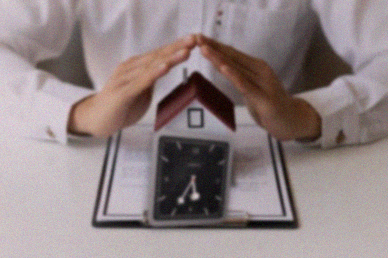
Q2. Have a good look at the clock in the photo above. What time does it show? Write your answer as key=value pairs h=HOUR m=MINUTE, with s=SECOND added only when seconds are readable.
h=5 m=35
